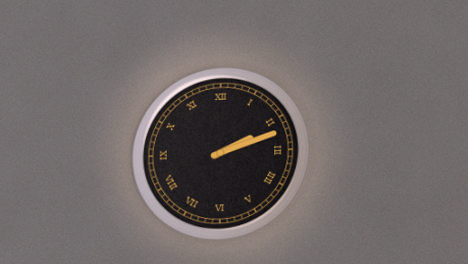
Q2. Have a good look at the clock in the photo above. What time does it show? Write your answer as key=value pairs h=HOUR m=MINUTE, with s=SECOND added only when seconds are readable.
h=2 m=12
